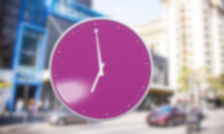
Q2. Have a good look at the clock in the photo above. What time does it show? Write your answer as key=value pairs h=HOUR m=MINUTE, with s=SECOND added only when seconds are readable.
h=7 m=0
